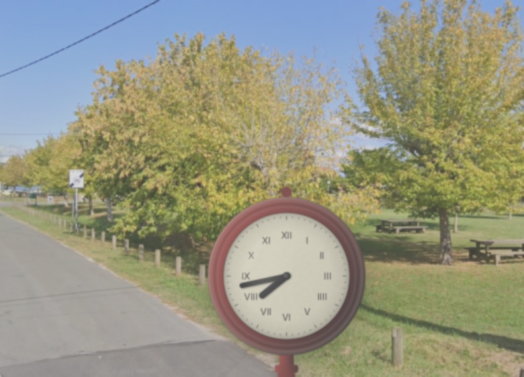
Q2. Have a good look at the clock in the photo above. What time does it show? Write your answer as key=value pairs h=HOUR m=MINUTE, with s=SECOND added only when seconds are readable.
h=7 m=43
